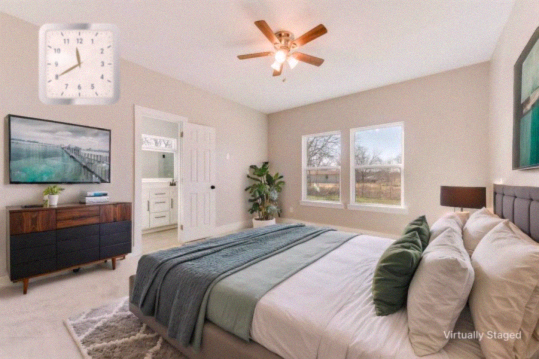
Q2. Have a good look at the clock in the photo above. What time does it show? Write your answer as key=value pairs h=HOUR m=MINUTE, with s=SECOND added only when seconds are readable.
h=11 m=40
